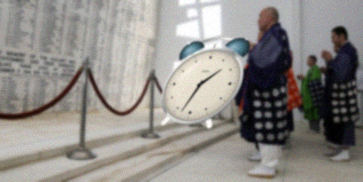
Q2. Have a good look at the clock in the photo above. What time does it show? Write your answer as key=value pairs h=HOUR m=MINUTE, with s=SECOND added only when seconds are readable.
h=1 m=33
